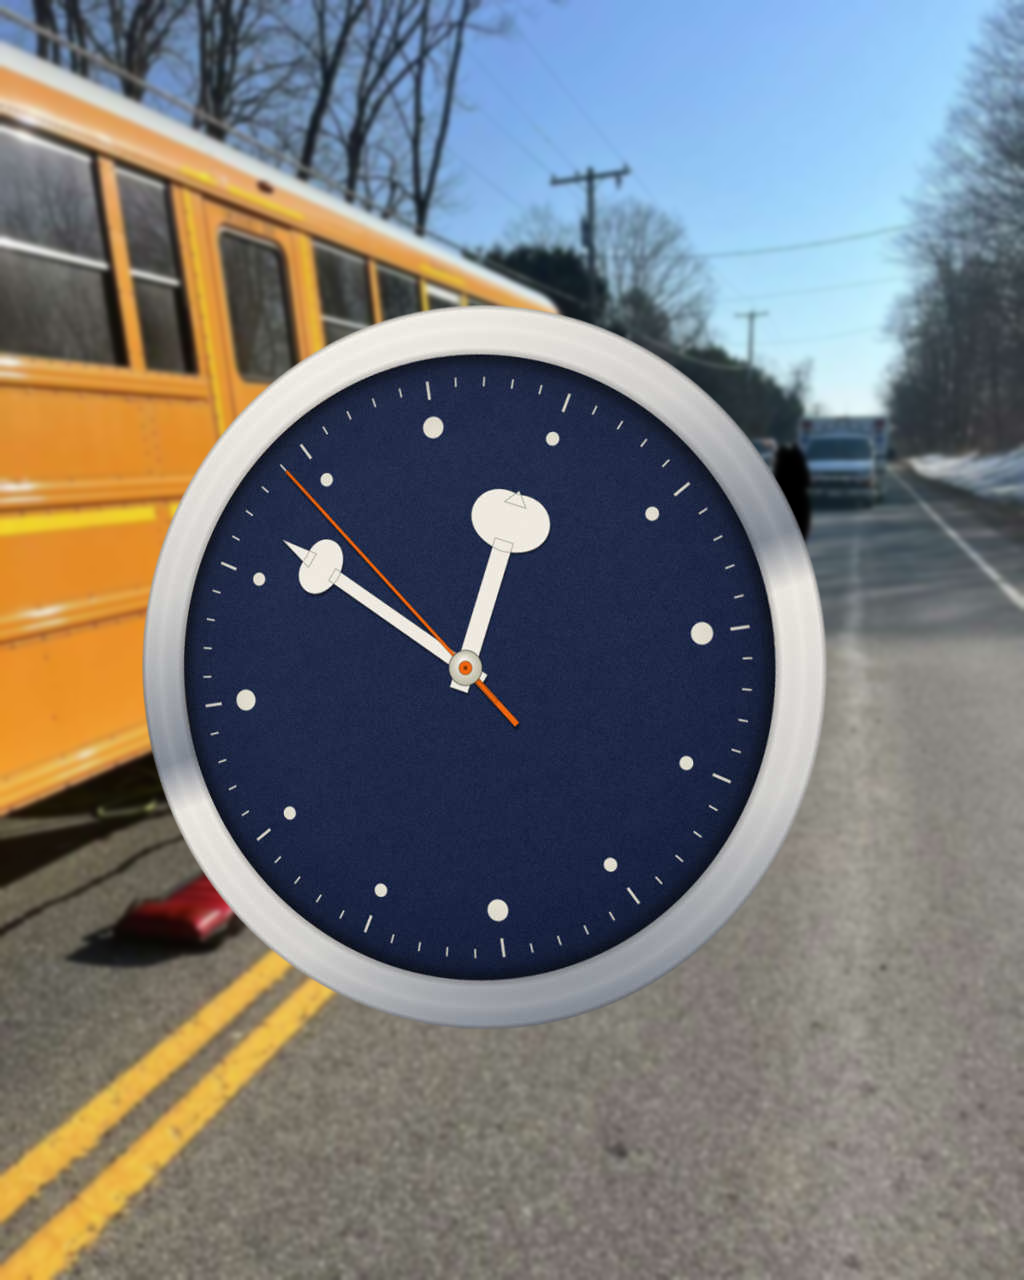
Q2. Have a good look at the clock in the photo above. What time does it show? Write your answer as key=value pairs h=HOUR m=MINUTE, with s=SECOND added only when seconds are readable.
h=12 m=51 s=54
